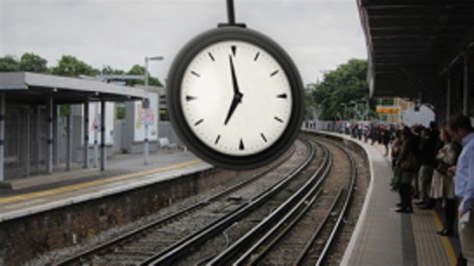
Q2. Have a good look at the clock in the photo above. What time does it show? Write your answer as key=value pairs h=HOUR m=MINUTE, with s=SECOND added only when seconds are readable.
h=6 m=59
